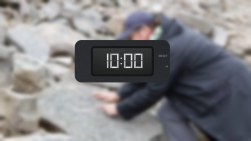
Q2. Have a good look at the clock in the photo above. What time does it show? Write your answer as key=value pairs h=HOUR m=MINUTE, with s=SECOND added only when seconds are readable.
h=10 m=0
